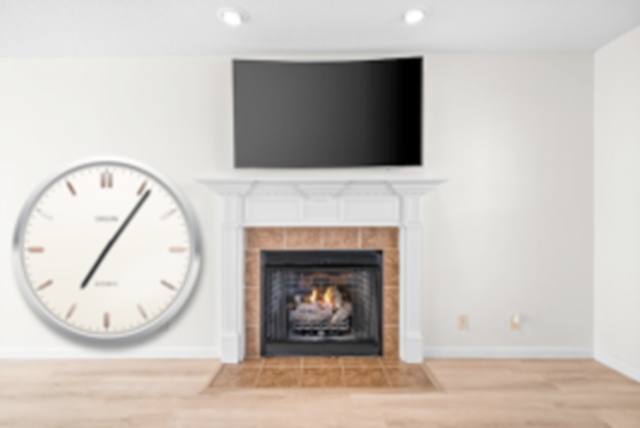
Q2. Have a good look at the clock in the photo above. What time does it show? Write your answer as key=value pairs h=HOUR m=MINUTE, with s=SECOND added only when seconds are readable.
h=7 m=6
